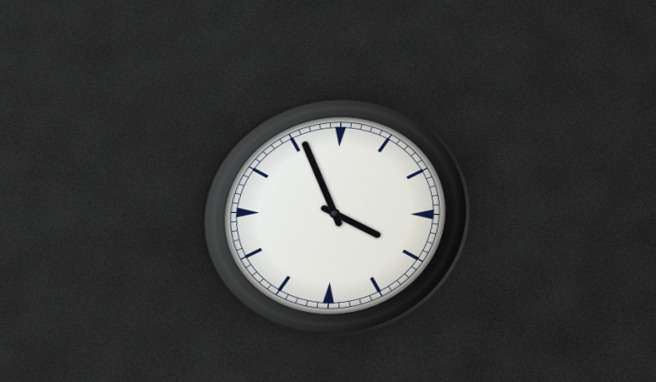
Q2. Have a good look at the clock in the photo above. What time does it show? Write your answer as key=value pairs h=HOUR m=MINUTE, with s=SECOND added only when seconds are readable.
h=3 m=56
